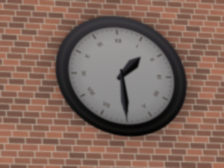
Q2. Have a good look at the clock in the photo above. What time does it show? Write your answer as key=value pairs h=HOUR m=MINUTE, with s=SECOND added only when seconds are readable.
h=1 m=30
